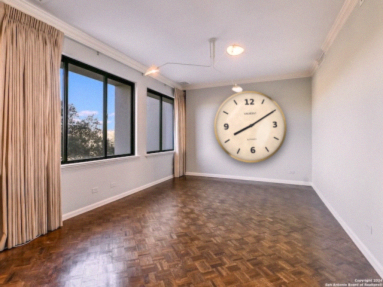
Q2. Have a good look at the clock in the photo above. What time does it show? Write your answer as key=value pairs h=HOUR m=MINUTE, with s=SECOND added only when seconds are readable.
h=8 m=10
